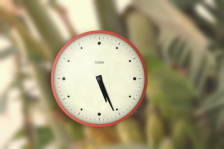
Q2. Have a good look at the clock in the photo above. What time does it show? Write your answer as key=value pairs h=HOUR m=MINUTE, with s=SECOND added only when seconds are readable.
h=5 m=26
